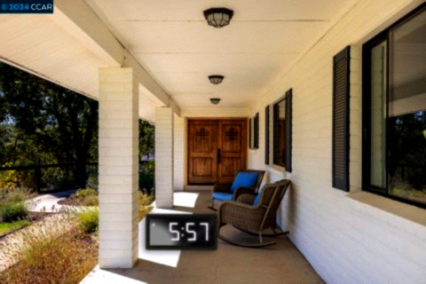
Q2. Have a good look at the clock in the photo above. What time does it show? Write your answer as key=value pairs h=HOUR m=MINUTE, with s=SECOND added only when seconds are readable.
h=5 m=57
